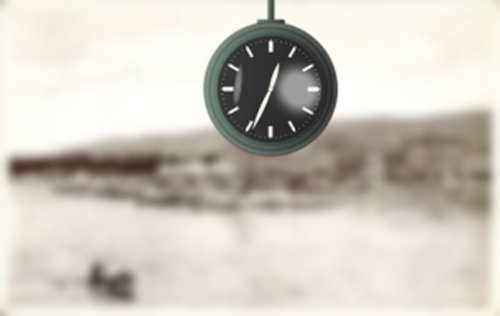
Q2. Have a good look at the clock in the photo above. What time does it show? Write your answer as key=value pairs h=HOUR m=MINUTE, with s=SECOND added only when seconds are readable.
h=12 m=34
